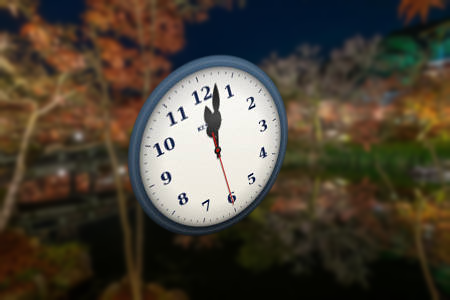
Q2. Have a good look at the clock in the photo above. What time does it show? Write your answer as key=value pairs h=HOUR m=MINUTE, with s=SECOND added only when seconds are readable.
h=12 m=2 s=30
